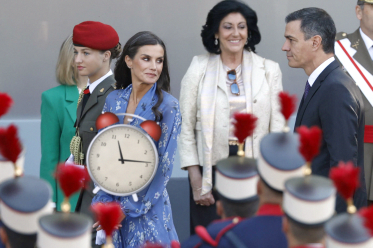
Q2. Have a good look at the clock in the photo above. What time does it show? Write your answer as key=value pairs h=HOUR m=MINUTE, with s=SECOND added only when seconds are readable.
h=11 m=14
